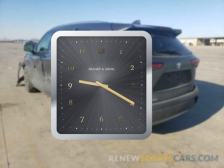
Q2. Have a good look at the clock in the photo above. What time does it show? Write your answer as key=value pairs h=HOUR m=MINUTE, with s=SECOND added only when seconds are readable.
h=9 m=20
